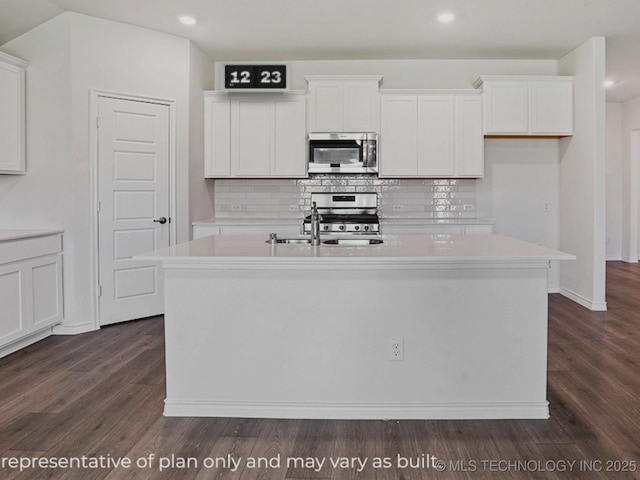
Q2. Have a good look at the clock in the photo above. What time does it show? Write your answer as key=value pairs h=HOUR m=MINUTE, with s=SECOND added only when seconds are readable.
h=12 m=23
